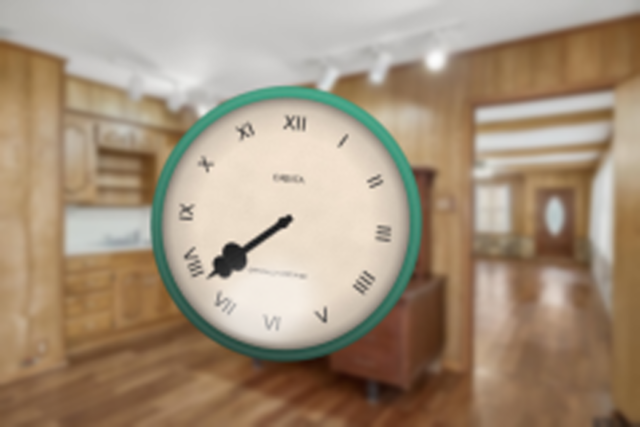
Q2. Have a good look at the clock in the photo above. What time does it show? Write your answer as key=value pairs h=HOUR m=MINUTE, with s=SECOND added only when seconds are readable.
h=7 m=38
